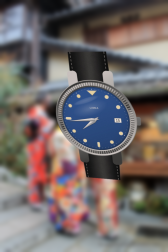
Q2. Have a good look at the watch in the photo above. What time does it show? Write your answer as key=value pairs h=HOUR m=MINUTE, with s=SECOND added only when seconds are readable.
h=7 m=44
